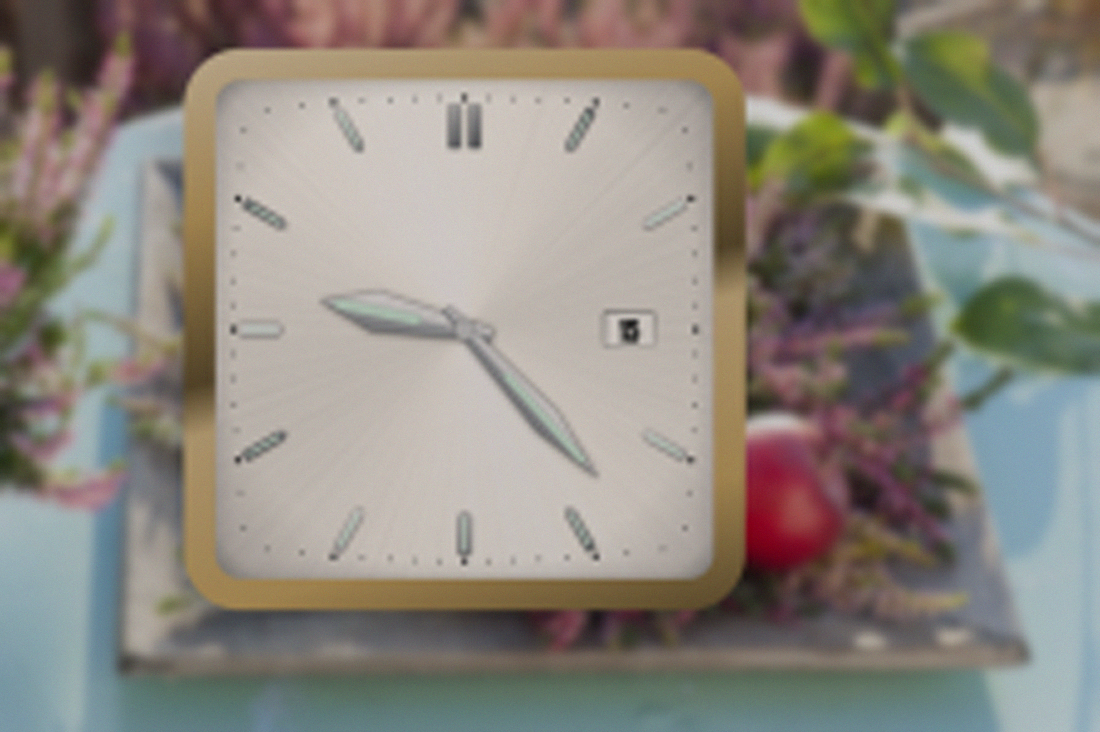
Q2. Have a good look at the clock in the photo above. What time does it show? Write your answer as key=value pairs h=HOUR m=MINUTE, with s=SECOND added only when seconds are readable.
h=9 m=23
